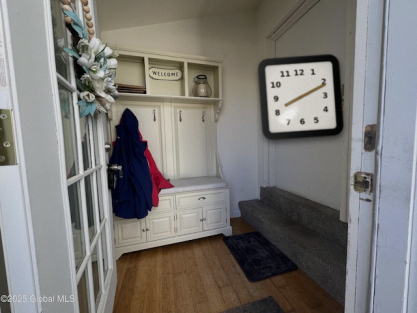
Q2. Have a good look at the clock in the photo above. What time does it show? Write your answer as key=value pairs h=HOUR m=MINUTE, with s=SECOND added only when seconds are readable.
h=8 m=11
